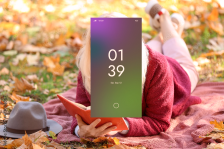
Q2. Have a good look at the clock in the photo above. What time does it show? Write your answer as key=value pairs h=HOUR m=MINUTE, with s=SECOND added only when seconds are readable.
h=1 m=39
